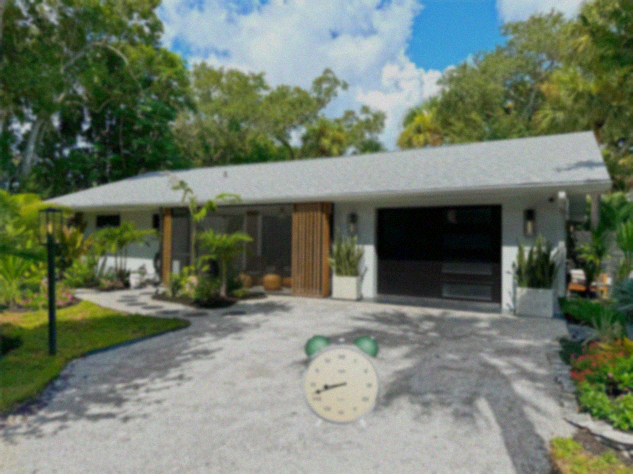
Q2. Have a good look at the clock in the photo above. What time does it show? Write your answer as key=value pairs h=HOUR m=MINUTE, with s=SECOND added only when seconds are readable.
h=8 m=42
